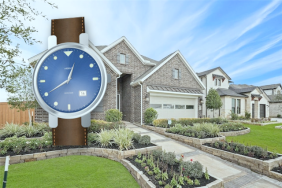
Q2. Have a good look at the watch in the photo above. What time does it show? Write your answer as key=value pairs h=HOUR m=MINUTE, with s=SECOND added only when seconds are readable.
h=12 m=40
